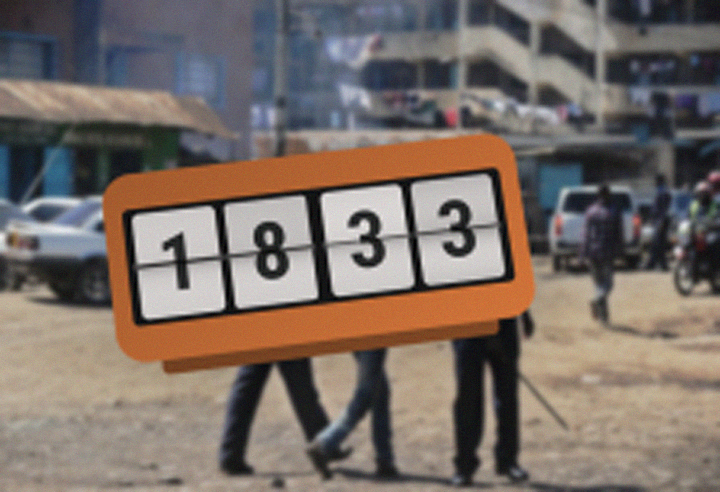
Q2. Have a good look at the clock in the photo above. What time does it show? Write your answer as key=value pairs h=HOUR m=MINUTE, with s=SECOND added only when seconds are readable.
h=18 m=33
